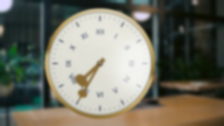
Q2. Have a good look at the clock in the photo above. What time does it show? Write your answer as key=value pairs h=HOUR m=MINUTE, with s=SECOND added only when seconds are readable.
h=7 m=35
